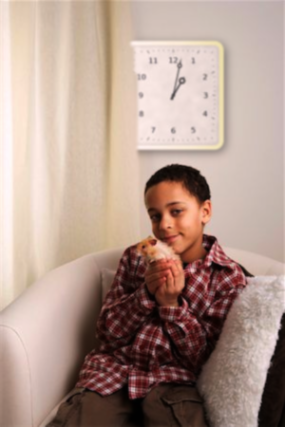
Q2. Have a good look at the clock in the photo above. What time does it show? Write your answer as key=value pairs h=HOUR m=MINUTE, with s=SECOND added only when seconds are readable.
h=1 m=2
